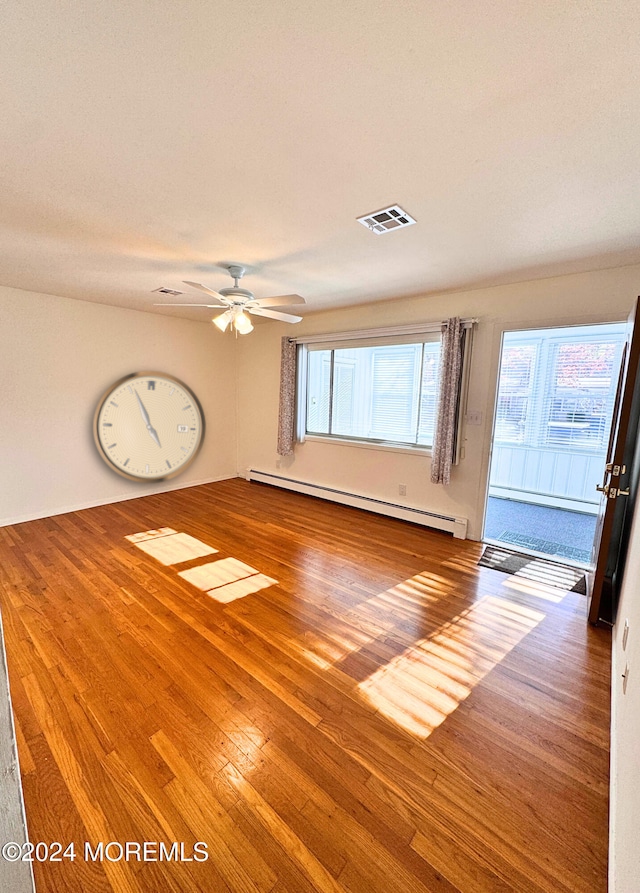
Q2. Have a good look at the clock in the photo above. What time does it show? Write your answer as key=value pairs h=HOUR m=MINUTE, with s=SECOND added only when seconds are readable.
h=4 m=56
